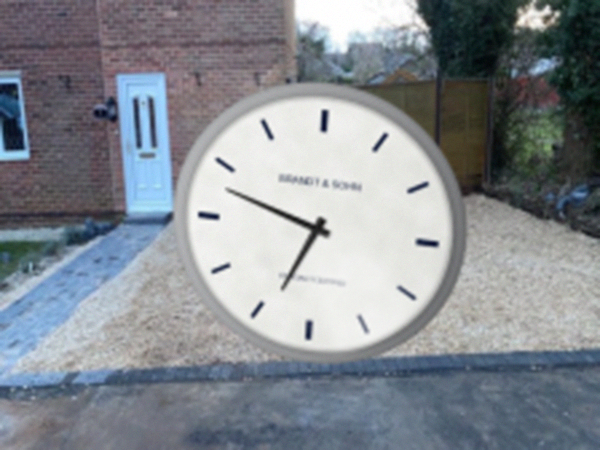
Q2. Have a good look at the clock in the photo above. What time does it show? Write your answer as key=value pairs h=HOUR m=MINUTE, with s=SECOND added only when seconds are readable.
h=6 m=48
